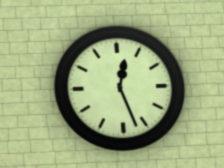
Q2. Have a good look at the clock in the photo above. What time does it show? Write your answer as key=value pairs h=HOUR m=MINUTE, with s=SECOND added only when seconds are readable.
h=12 m=27
